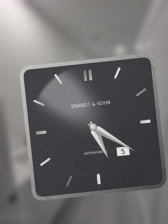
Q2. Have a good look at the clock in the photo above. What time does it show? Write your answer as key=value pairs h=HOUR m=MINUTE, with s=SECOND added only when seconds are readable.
h=5 m=21
